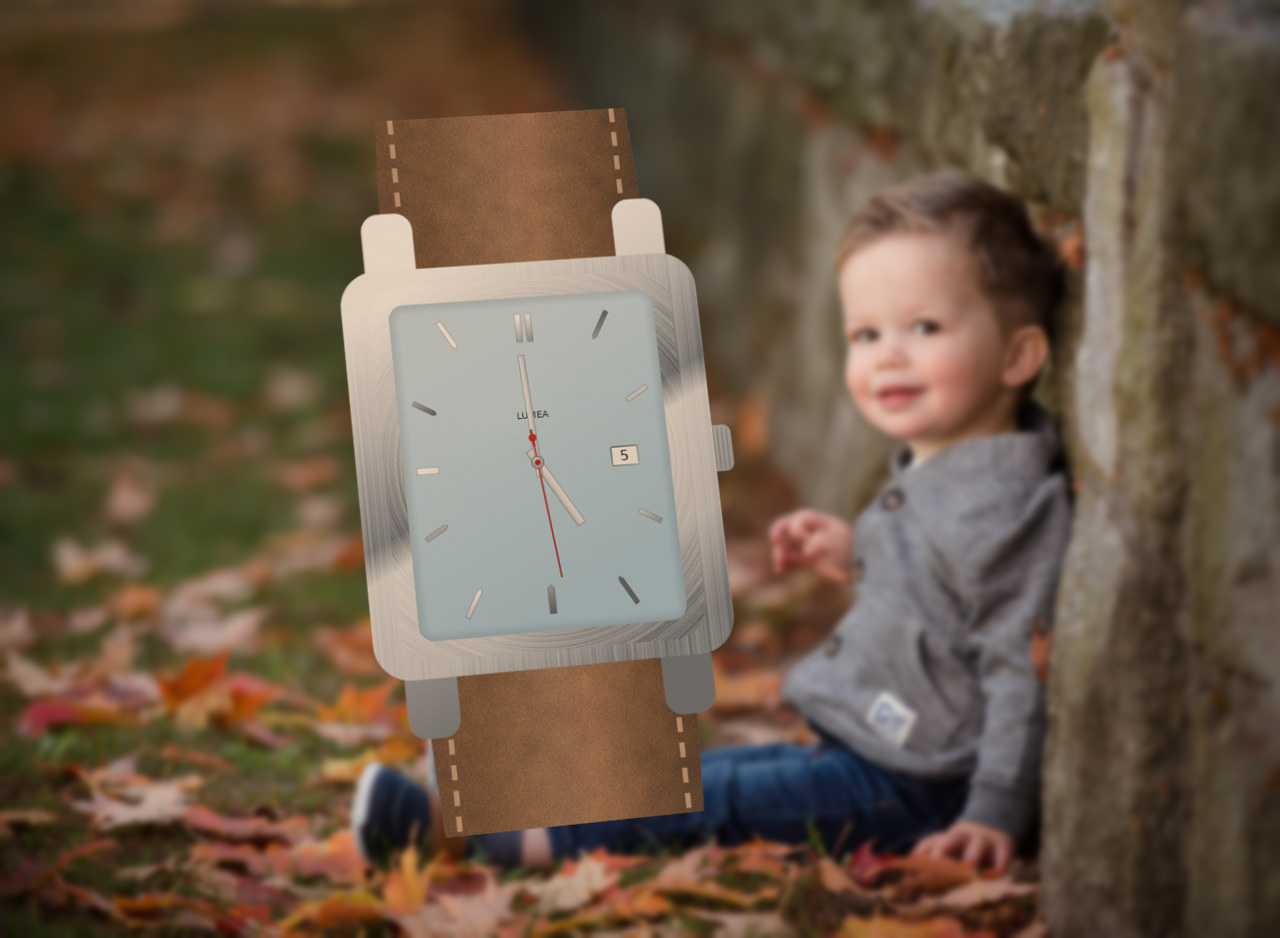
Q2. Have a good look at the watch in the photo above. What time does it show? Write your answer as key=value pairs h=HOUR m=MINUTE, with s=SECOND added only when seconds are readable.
h=4 m=59 s=29
